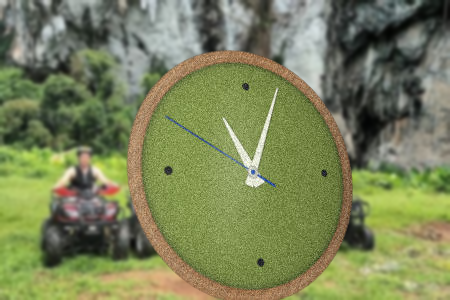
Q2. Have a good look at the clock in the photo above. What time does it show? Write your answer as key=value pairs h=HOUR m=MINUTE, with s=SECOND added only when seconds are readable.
h=11 m=3 s=50
